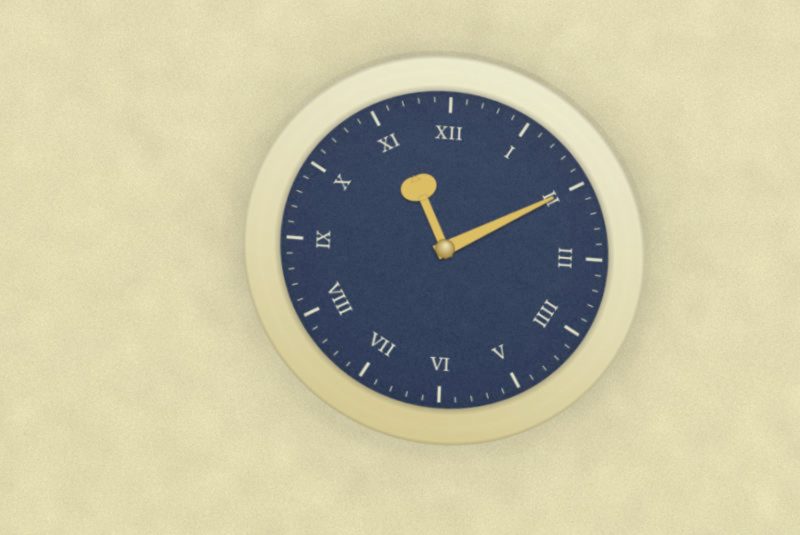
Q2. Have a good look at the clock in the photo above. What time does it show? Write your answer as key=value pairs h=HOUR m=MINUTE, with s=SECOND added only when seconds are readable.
h=11 m=10
